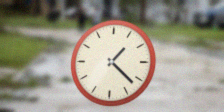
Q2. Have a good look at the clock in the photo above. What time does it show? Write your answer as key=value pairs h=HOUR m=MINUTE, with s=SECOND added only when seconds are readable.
h=1 m=22
